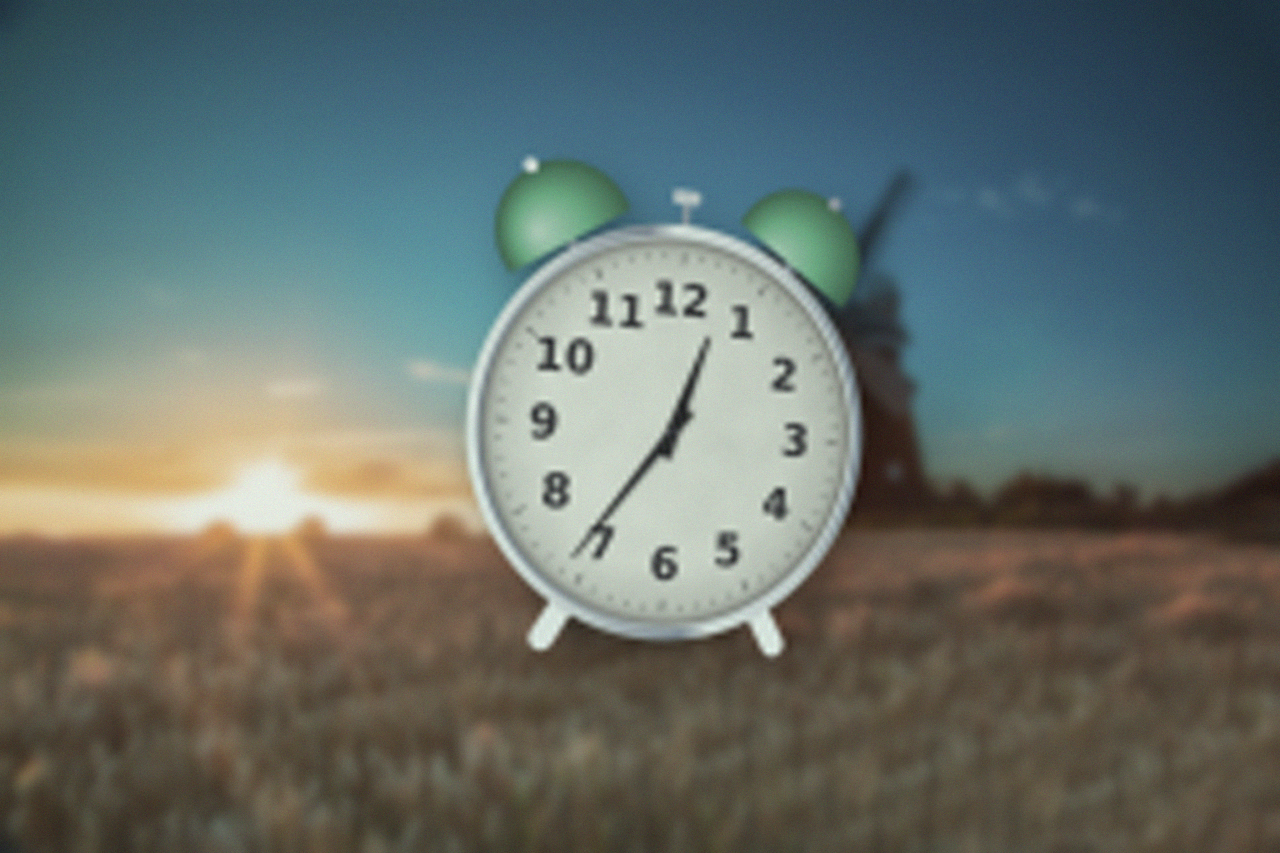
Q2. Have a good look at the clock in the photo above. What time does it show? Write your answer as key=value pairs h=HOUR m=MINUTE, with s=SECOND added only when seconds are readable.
h=12 m=36
